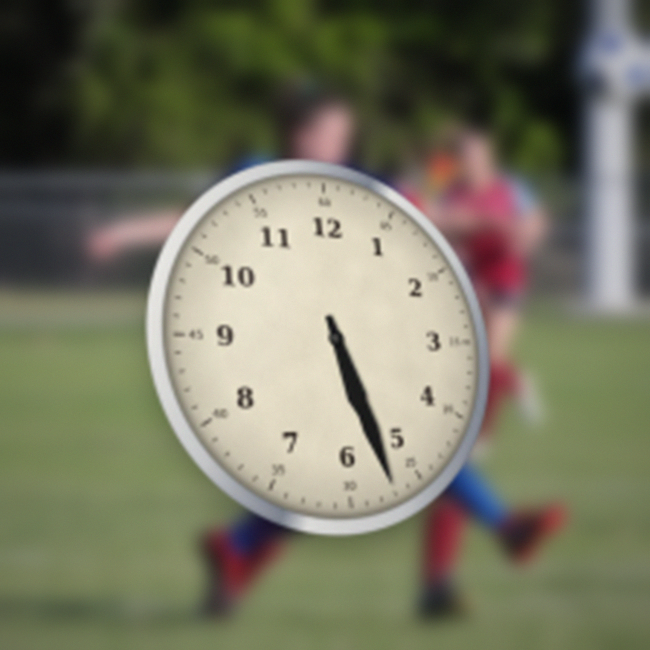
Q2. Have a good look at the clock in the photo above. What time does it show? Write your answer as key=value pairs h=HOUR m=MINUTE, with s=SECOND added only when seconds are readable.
h=5 m=27
